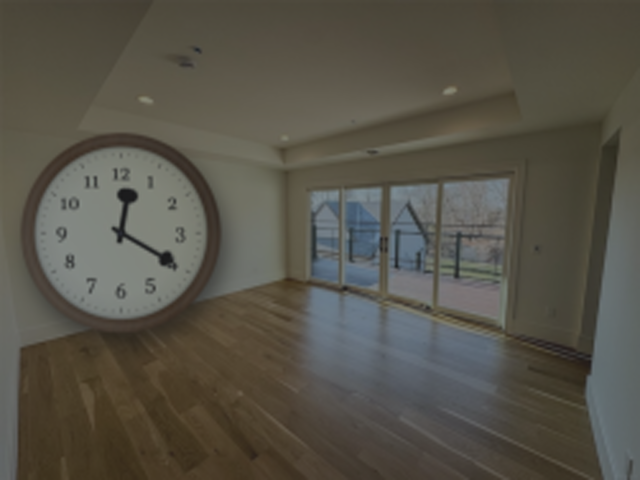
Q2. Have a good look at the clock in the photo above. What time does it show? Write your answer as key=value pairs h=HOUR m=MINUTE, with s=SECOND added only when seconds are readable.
h=12 m=20
